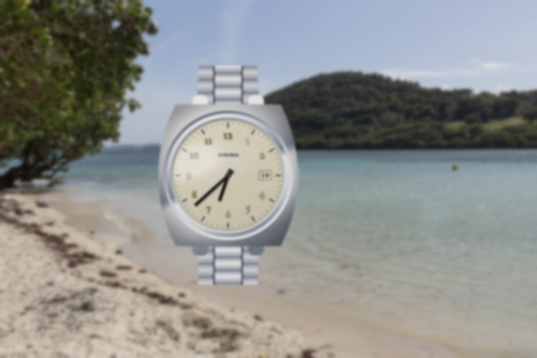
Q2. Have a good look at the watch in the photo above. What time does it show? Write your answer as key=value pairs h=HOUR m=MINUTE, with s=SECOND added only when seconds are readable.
h=6 m=38
